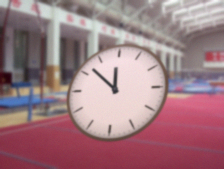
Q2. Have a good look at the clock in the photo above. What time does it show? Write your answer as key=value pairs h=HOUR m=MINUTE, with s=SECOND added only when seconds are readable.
h=11 m=52
